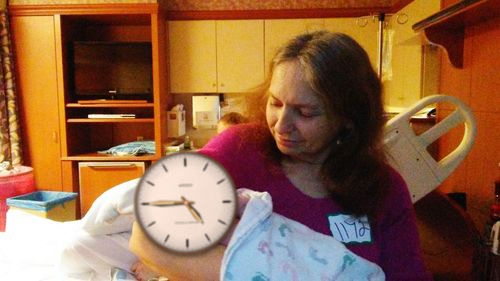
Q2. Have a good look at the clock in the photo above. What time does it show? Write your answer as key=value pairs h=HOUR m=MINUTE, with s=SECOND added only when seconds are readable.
h=4 m=45
